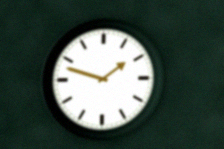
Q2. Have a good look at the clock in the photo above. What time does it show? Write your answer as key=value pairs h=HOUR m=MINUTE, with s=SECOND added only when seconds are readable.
h=1 m=48
